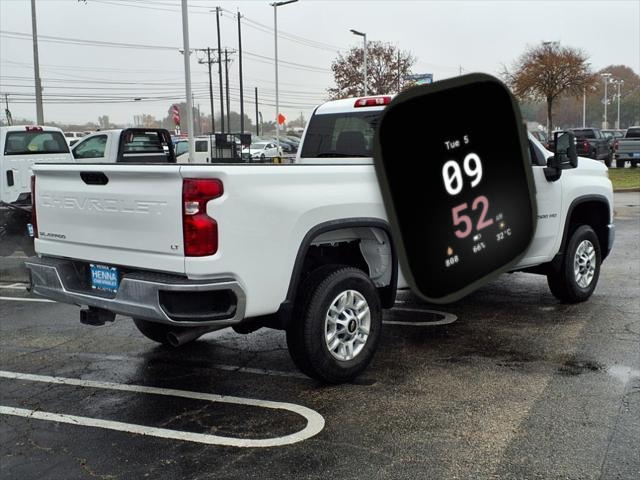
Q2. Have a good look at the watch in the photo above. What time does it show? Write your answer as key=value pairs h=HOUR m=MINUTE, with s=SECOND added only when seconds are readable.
h=9 m=52
